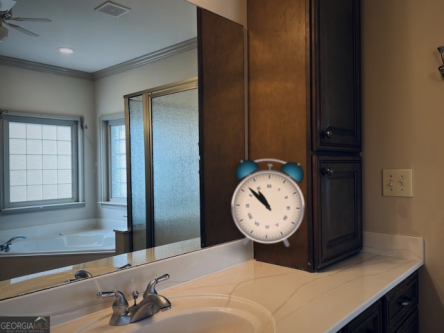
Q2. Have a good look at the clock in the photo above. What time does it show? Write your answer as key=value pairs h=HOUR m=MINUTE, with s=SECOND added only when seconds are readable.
h=10 m=52
